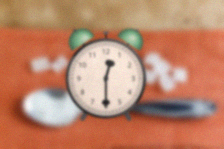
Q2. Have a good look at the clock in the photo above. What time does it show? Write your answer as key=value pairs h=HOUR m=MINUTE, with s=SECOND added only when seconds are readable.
h=12 m=30
